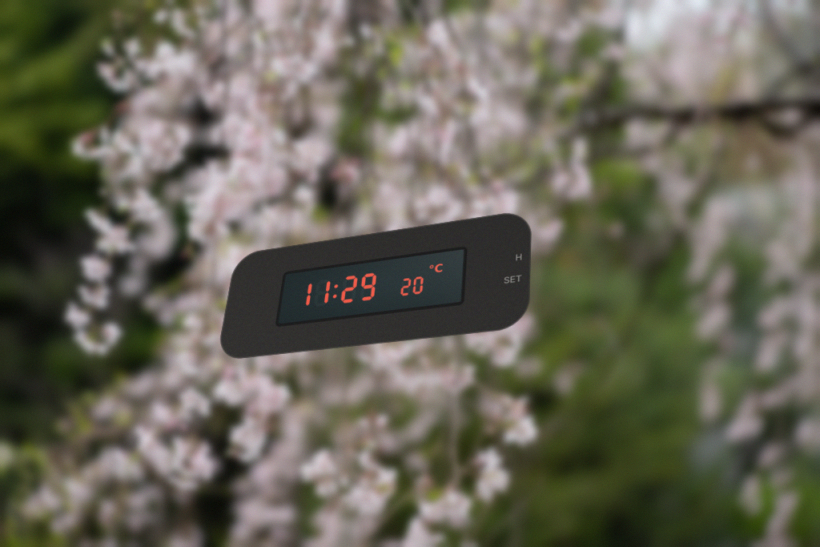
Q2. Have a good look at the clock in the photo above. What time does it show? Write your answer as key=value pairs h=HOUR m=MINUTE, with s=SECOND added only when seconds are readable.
h=11 m=29
